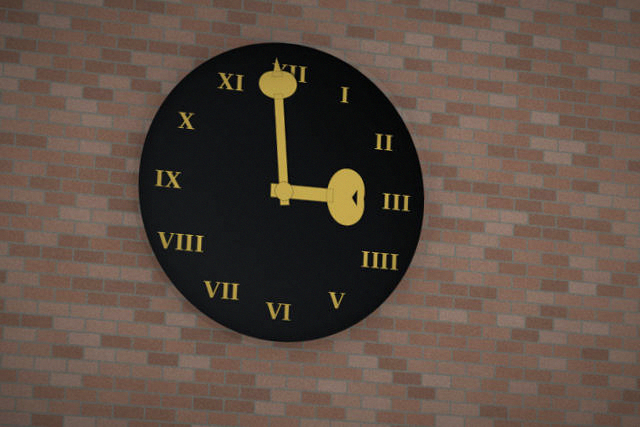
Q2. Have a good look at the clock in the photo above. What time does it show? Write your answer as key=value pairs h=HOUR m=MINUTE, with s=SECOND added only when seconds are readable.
h=2 m=59
